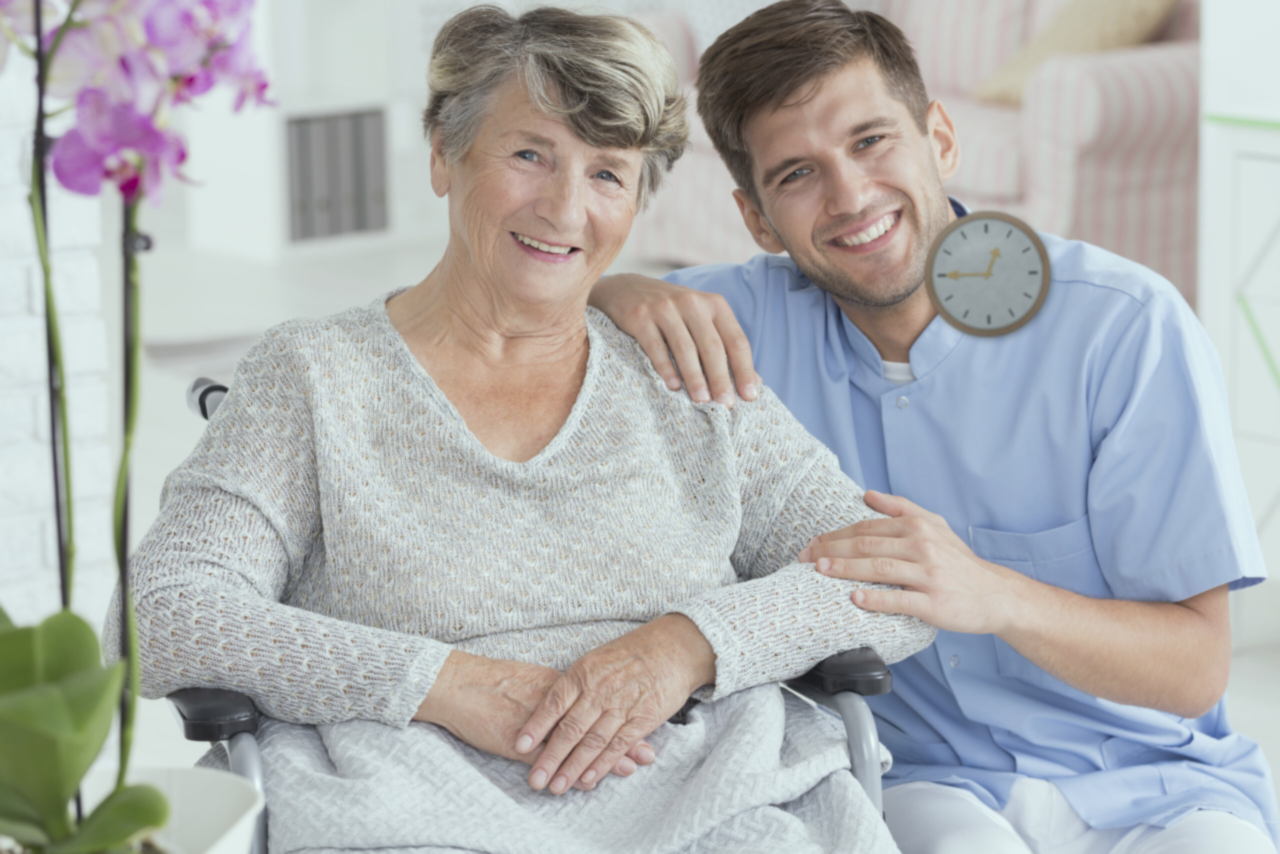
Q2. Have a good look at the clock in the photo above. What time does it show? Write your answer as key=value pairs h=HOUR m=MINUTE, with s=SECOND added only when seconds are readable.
h=12 m=45
